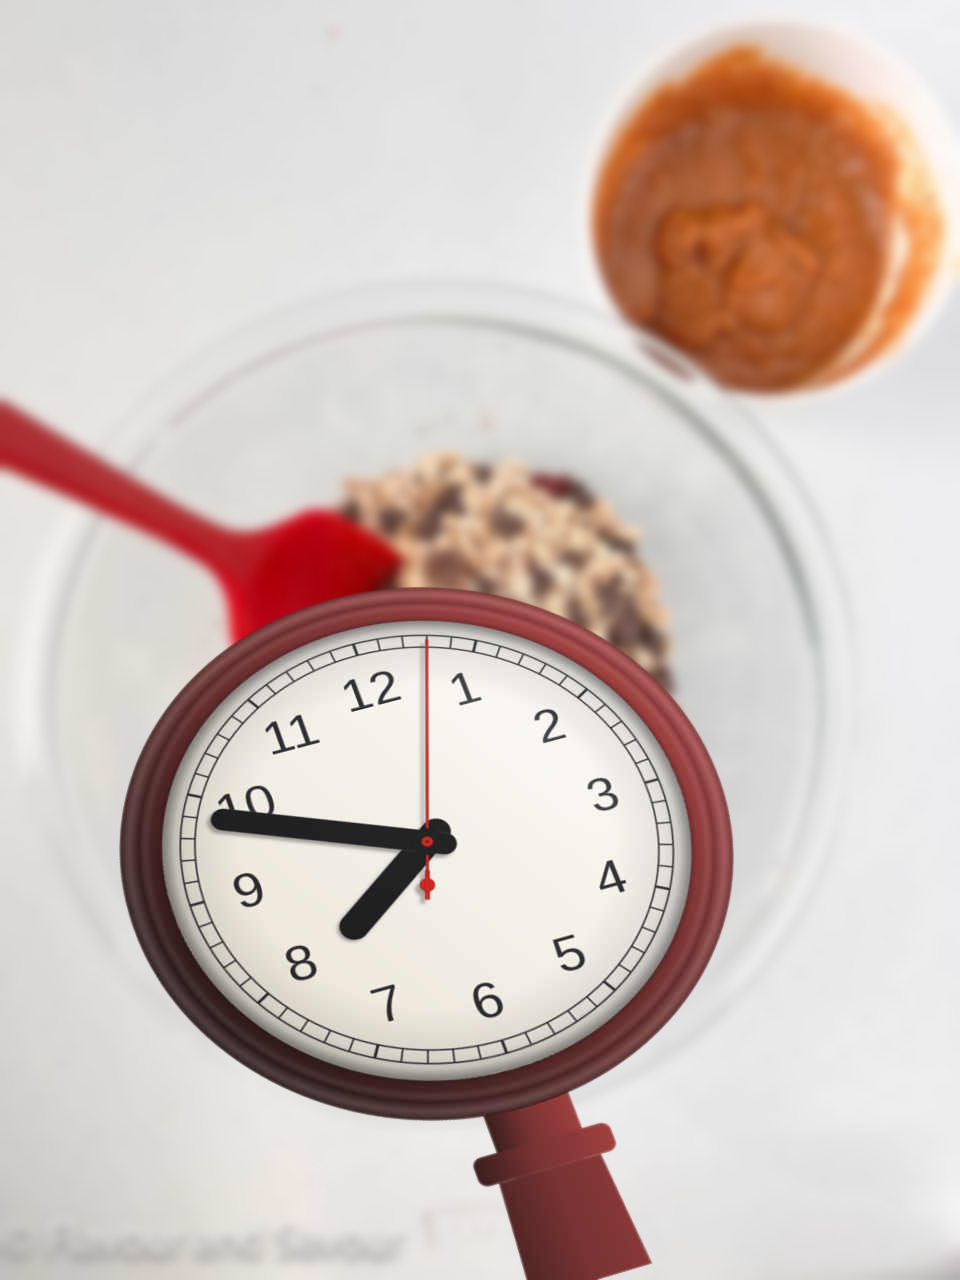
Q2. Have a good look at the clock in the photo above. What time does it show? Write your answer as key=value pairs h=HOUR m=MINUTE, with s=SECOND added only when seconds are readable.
h=7 m=49 s=3
